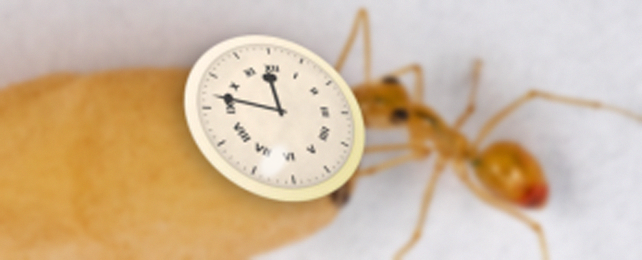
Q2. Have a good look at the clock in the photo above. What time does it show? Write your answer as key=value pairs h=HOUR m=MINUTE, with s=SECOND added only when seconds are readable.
h=11 m=47
